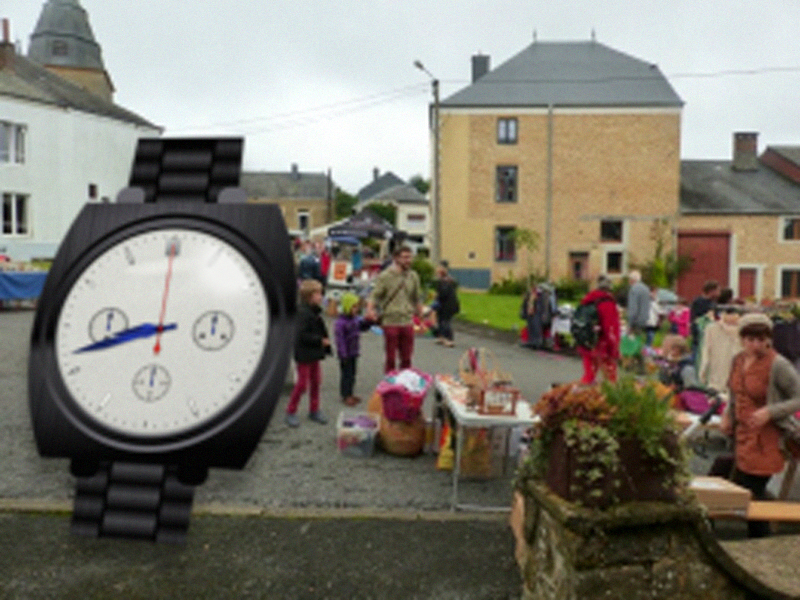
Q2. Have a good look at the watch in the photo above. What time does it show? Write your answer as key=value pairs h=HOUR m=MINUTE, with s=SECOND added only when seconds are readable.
h=8 m=42
